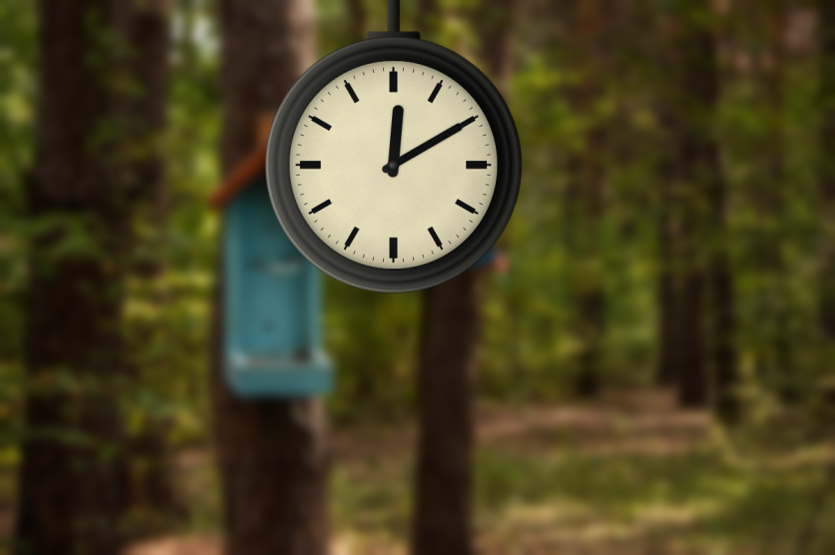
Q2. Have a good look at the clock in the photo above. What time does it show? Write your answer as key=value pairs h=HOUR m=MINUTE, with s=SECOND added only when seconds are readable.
h=12 m=10
